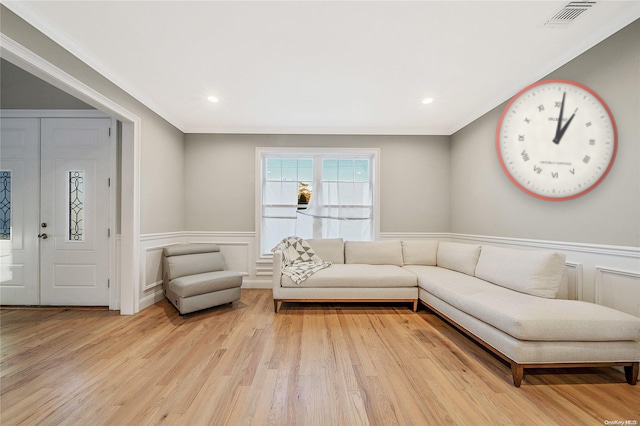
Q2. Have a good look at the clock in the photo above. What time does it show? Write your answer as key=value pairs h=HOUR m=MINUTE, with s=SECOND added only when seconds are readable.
h=1 m=1
